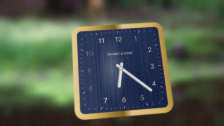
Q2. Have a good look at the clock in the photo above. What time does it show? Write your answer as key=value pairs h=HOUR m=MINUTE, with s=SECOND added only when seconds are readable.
h=6 m=22
